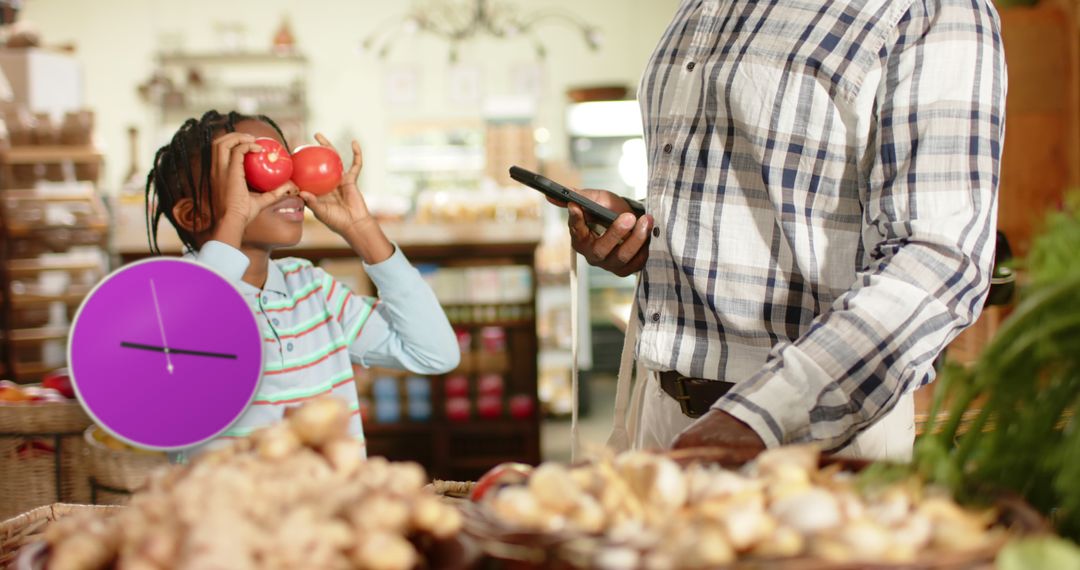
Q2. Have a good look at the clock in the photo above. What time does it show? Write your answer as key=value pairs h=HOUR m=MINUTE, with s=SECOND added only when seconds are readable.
h=9 m=15 s=58
